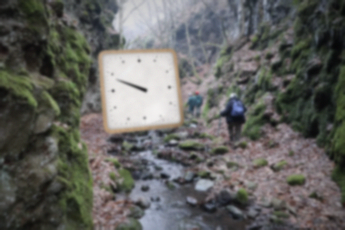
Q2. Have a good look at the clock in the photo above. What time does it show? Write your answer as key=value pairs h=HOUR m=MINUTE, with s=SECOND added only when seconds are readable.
h=9 m=49
